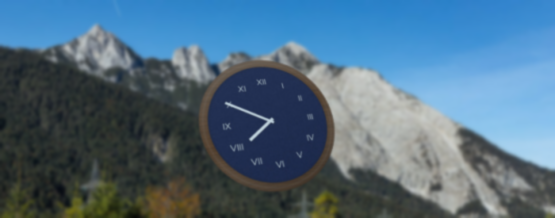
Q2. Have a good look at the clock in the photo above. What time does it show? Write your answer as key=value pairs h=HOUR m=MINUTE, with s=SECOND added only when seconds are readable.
h=7 m=50
